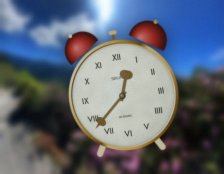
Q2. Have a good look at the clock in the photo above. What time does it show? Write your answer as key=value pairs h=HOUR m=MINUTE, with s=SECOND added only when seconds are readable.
h=12 m=38
